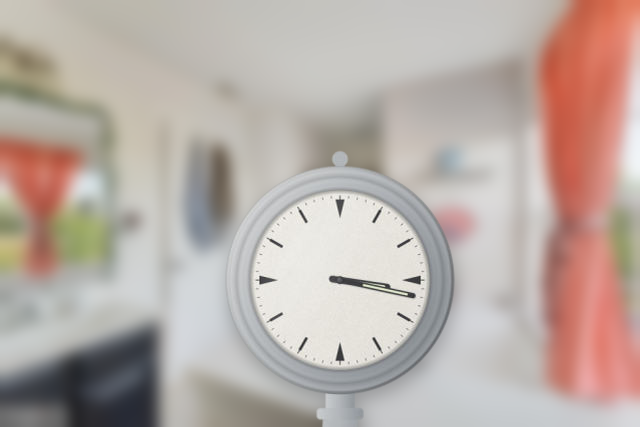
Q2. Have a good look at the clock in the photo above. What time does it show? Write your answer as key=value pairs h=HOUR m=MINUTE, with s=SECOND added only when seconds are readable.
h=3 m=17
